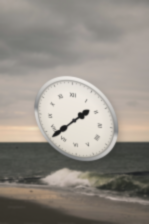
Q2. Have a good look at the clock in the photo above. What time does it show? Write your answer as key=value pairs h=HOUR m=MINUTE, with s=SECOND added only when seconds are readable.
h=1 m=38
